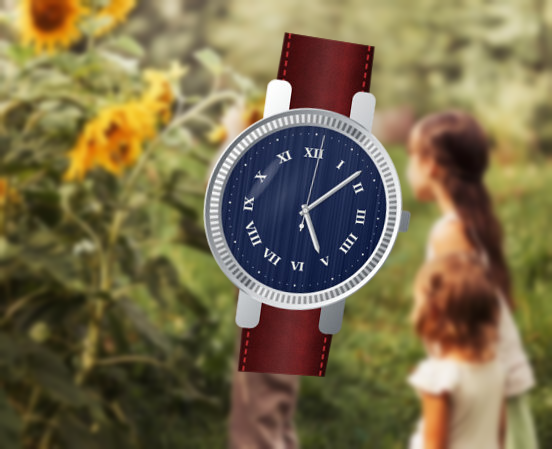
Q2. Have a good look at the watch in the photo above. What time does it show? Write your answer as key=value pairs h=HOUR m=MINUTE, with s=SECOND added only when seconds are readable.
h=5 m=8 s=1
